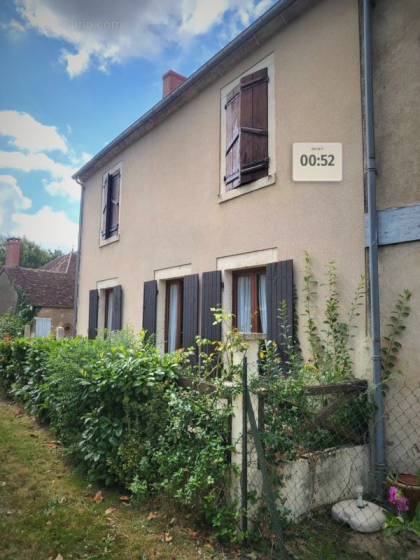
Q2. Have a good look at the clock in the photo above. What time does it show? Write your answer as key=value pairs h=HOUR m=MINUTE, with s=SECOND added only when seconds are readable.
h=0 m=52
